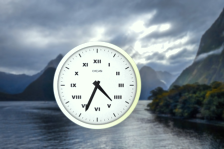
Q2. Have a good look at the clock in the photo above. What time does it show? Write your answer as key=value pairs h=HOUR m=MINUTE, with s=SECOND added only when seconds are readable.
h=4 m=34
